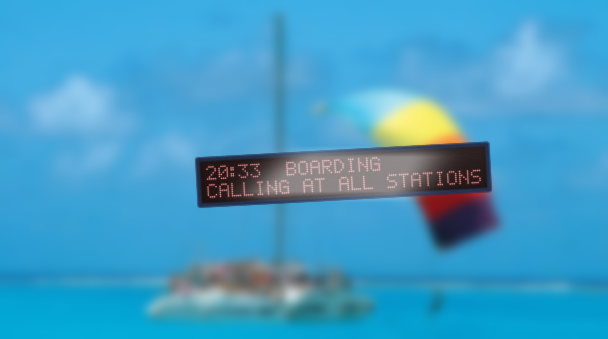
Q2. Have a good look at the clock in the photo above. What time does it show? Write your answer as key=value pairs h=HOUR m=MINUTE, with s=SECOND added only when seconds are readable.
h=20 m=33
